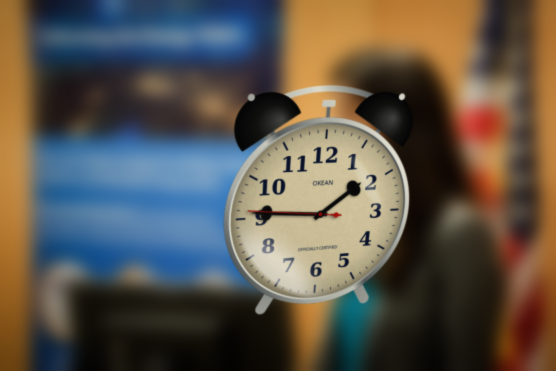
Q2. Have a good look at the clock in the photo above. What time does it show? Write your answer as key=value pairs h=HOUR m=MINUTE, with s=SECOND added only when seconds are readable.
h=1 m=45 s=46
